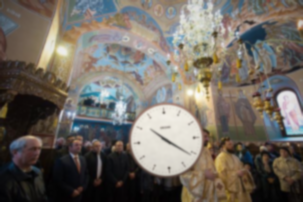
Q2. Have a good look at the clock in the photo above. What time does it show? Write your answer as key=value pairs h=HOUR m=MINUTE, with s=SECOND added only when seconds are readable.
h=10 m=21
